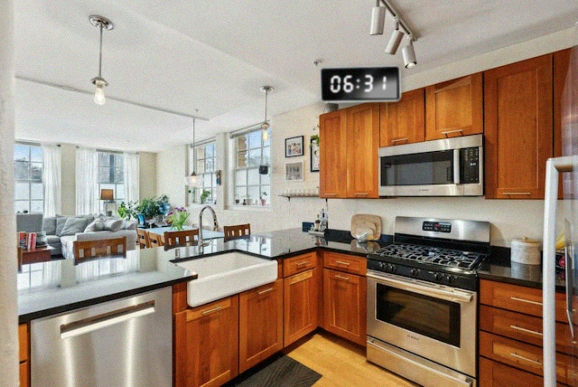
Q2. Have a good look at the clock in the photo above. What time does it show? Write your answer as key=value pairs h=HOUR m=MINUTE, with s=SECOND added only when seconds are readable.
h=6 m=31
